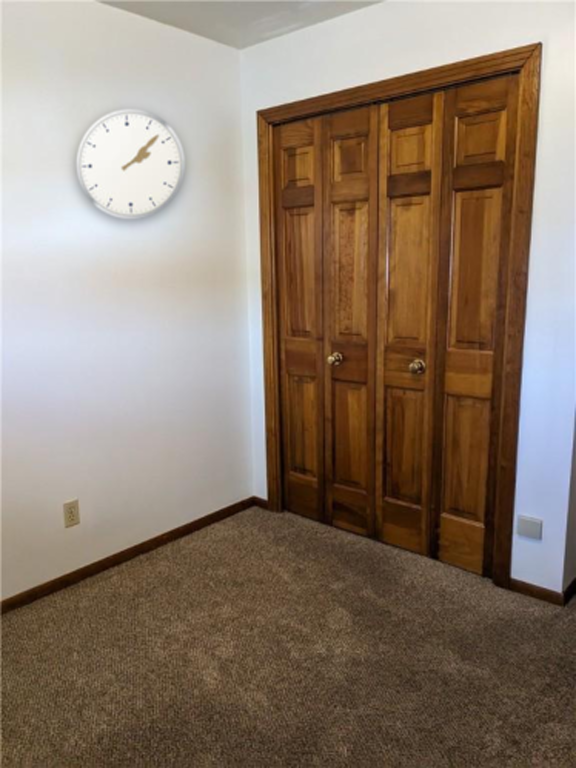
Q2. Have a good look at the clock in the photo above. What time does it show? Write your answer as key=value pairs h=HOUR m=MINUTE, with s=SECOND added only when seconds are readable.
h=2 m=8
